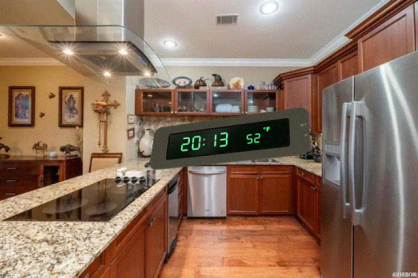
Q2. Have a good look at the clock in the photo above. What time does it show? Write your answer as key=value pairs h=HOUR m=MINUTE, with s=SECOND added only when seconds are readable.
h=20 m=13
